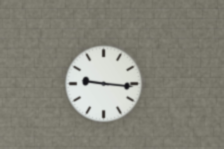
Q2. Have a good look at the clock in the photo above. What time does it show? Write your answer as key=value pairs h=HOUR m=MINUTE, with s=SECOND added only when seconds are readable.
h=9 m=16
